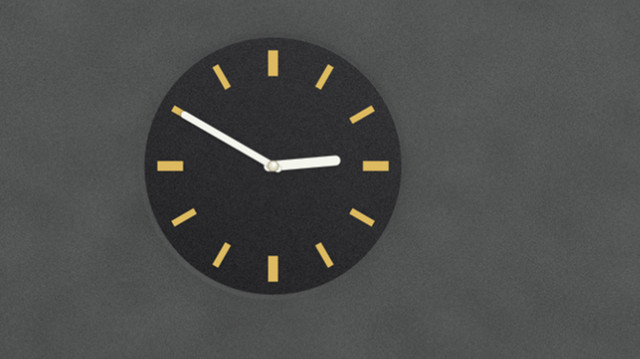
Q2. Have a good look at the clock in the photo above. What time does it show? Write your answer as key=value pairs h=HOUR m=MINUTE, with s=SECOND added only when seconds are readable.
h=2 m=50
